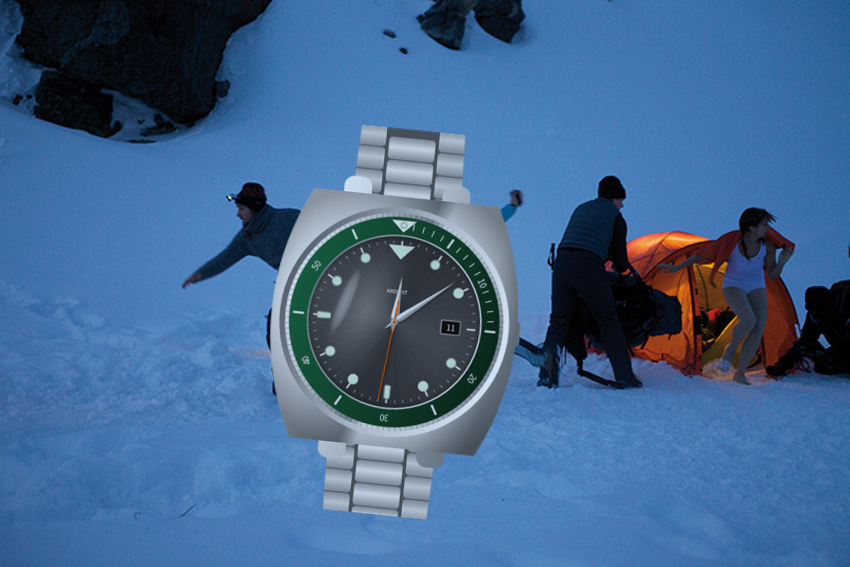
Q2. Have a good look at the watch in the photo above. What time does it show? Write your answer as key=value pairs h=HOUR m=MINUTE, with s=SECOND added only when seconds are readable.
h=12 m=8 s=31
